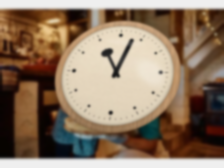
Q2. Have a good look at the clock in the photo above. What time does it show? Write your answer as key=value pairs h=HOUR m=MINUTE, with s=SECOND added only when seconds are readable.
h=11 m=3
